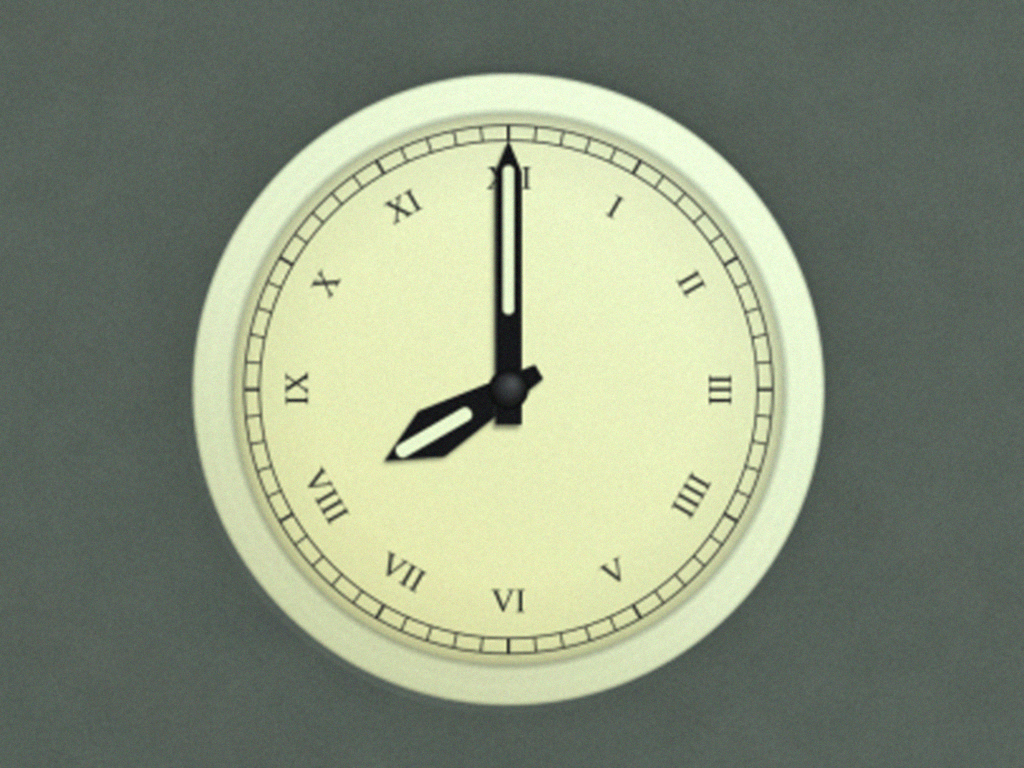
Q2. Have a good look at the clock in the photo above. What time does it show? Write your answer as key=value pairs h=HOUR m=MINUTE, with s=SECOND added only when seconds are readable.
h=8 m=0
